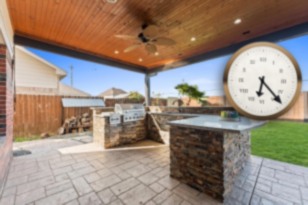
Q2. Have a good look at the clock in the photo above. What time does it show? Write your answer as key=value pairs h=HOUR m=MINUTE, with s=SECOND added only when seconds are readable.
h=6 m=23
